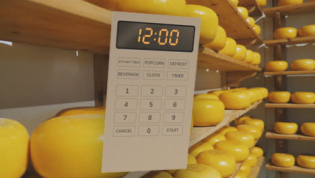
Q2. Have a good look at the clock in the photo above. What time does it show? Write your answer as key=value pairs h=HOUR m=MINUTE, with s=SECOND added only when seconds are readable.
h=12 m=0
